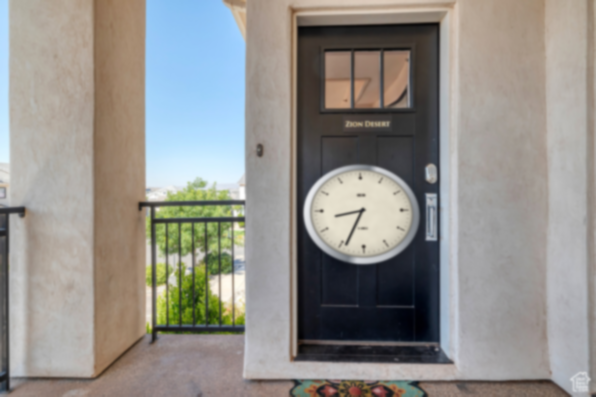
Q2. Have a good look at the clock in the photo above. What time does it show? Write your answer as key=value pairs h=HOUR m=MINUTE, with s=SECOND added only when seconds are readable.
h=8 m=34
